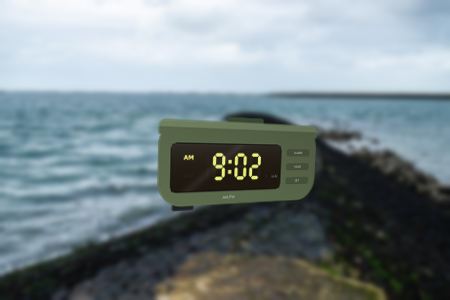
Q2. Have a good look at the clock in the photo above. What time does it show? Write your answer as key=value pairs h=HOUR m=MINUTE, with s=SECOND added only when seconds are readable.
h=9 m=2
